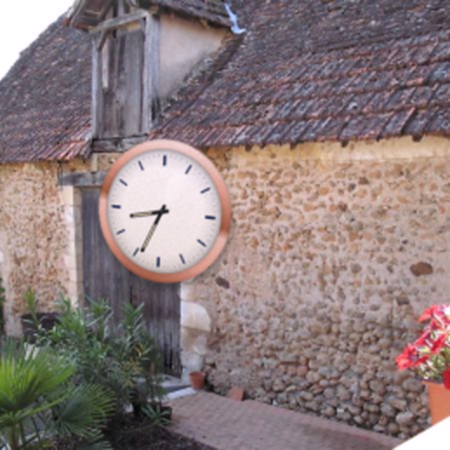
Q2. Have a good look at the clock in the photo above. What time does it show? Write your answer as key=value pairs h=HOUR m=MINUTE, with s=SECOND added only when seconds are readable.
h=8 m=34
